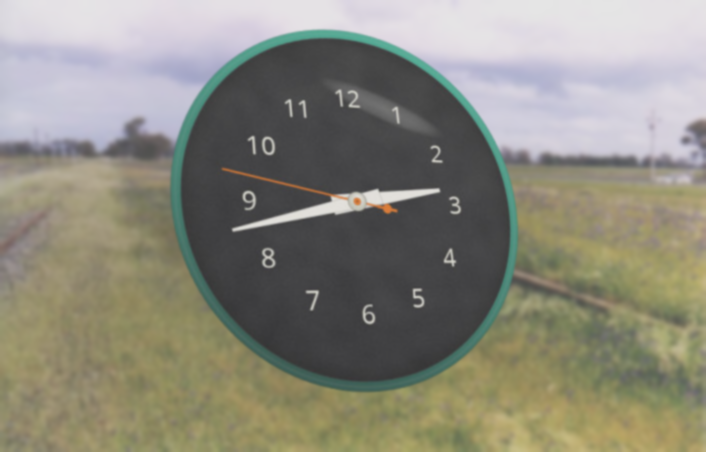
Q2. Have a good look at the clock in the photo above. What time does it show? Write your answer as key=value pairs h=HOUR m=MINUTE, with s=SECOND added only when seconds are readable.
h=2 m=42 s=47
